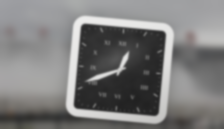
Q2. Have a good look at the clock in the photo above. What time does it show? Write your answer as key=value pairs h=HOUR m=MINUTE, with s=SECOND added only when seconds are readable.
h=12 m=41
